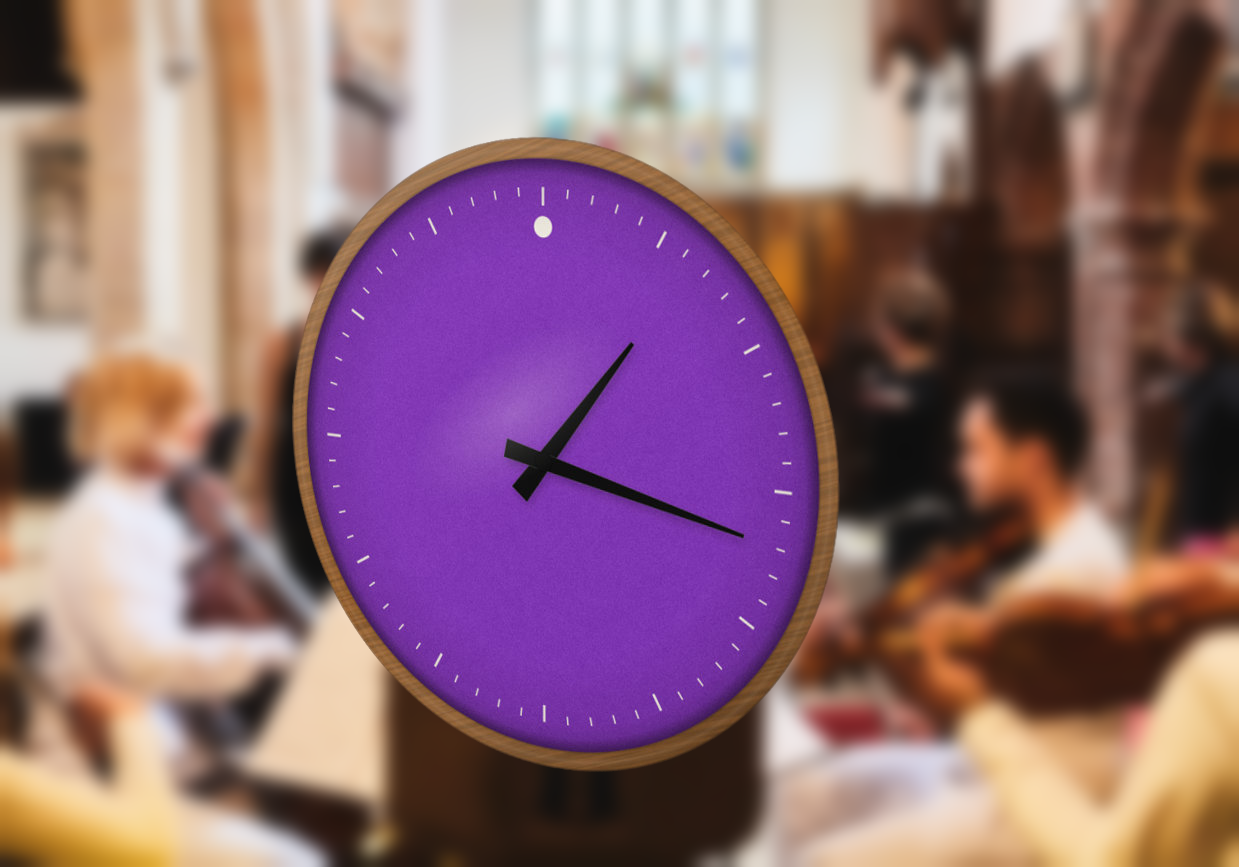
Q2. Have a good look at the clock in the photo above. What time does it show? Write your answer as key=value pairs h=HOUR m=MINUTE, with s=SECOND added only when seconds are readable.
h=1 m=17
